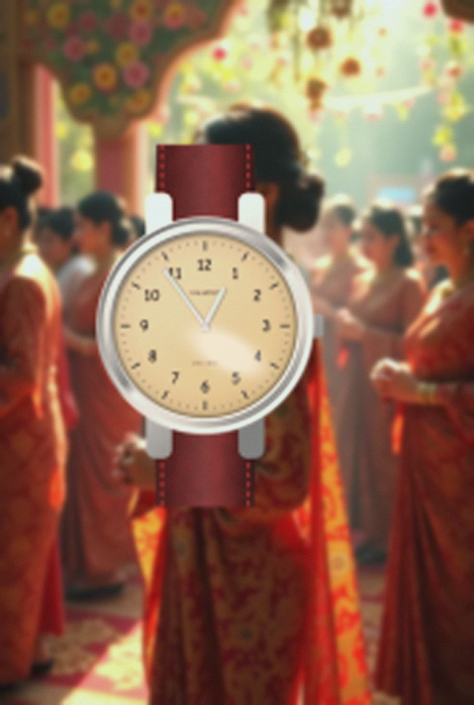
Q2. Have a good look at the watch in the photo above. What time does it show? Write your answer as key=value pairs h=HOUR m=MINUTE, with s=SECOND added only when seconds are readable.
h=12 m=54
